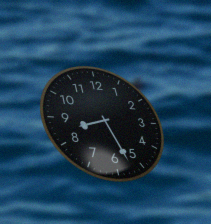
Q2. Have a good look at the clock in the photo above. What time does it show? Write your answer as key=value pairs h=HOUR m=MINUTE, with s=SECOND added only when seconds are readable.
h=8 m=27
